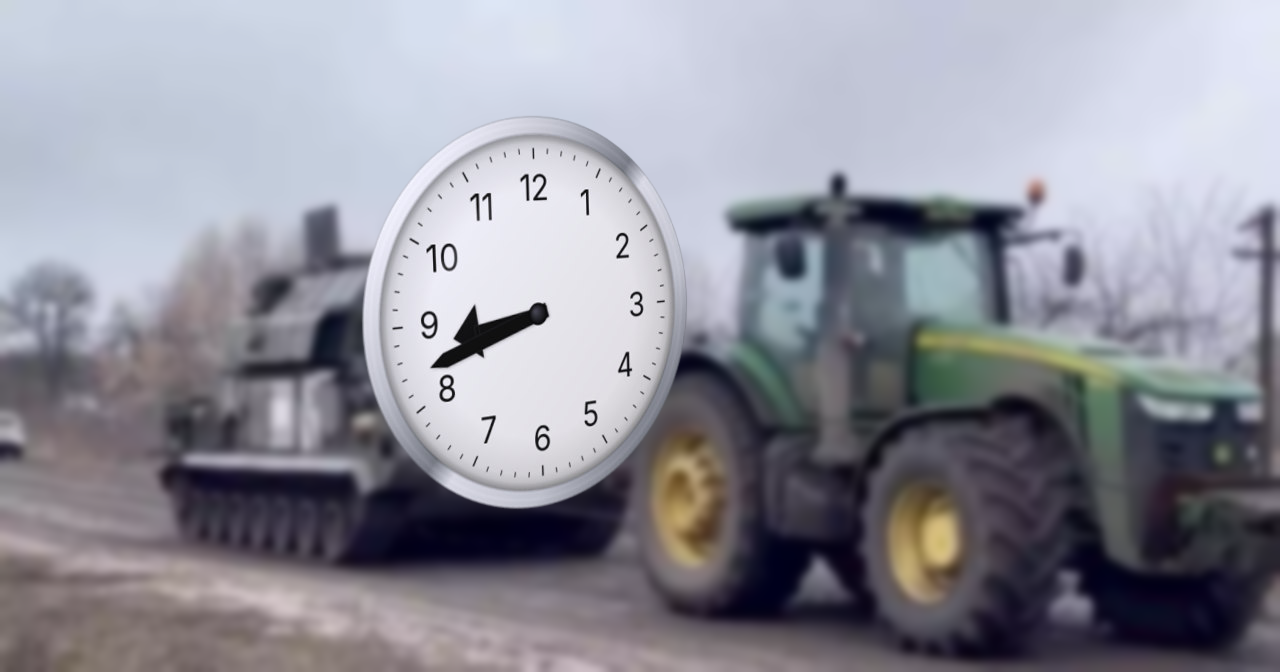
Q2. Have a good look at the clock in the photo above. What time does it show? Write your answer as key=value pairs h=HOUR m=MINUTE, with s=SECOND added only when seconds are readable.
h=8 m=42
